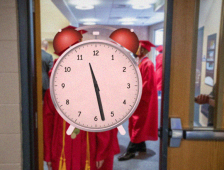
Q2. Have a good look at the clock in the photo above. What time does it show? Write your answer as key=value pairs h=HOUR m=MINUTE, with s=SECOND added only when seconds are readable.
h=11 m=28
